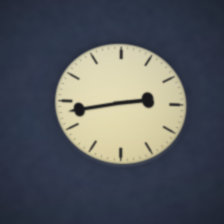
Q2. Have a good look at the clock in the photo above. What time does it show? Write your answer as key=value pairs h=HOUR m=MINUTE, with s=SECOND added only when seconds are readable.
h=2 m=43
